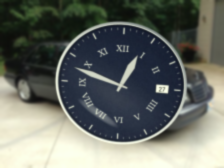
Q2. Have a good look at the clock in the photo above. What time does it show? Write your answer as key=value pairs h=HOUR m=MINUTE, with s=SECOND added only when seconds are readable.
h=12 m=48
